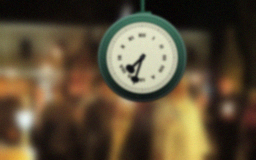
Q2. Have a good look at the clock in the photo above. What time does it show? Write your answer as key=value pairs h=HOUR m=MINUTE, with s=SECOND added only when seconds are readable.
h=7 m=33
